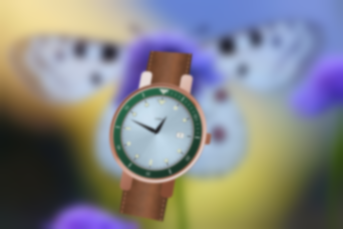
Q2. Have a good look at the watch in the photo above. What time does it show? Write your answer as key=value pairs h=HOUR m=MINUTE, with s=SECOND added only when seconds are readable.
h=12 m=48
